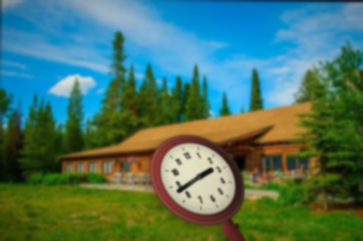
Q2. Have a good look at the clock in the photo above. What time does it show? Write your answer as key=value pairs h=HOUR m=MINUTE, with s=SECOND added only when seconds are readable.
h=2 m=43
